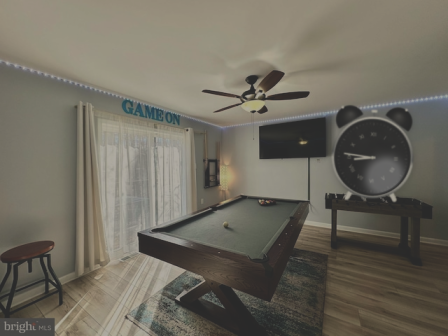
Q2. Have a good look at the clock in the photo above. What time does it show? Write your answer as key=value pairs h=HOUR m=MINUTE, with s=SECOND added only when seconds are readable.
h=8 m=46
